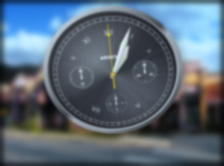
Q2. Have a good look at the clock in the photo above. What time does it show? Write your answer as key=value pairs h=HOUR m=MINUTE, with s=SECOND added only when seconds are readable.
h=1 m=4
